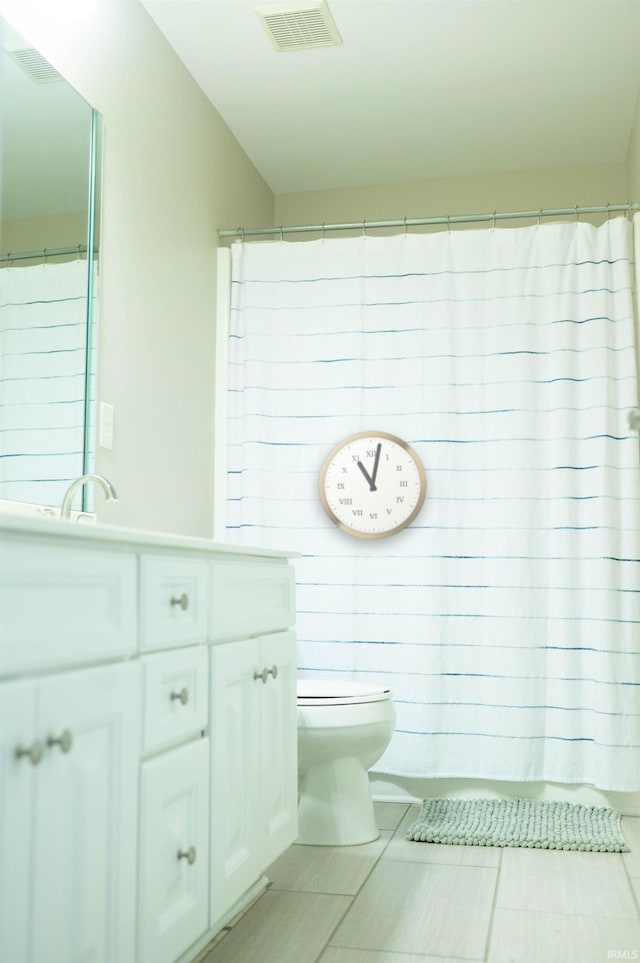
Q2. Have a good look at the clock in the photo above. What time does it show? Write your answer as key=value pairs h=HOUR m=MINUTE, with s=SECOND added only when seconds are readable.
h=11 m=2
